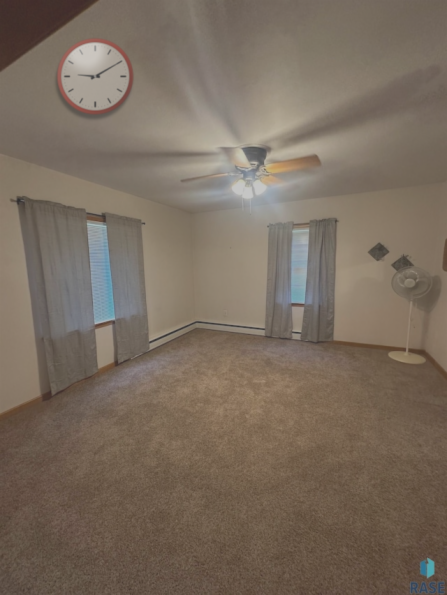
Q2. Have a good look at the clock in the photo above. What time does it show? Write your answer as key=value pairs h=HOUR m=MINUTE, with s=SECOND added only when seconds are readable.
h=9 m=10
